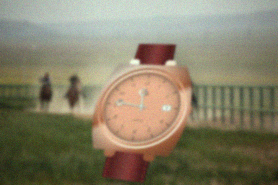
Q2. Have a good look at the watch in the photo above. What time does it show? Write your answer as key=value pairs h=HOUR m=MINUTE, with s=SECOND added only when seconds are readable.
h=11 m=46
